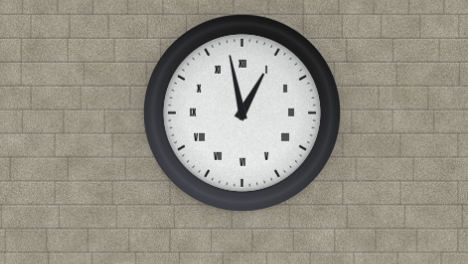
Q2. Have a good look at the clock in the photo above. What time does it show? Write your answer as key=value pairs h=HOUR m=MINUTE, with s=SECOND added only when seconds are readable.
h=12 m=58
